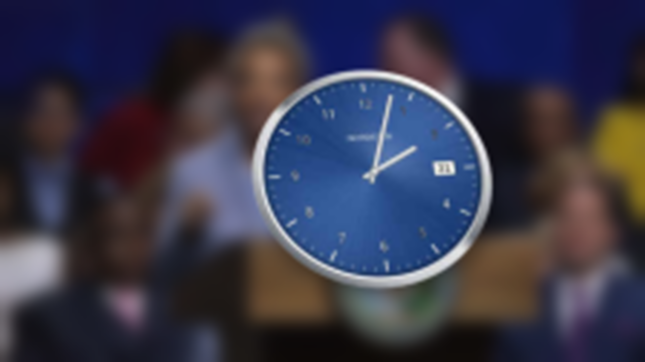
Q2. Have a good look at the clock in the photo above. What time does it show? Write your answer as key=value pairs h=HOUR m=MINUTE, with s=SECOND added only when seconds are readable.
h=2 m=3
